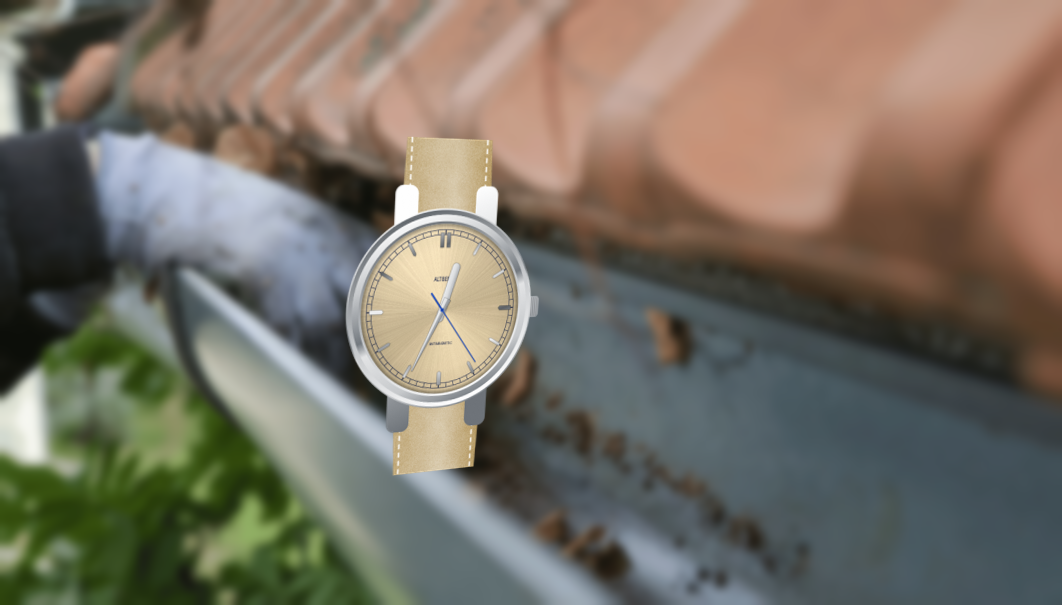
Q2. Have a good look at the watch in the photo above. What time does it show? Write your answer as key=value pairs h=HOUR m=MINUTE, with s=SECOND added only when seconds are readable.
h=12 m=34 s=24
